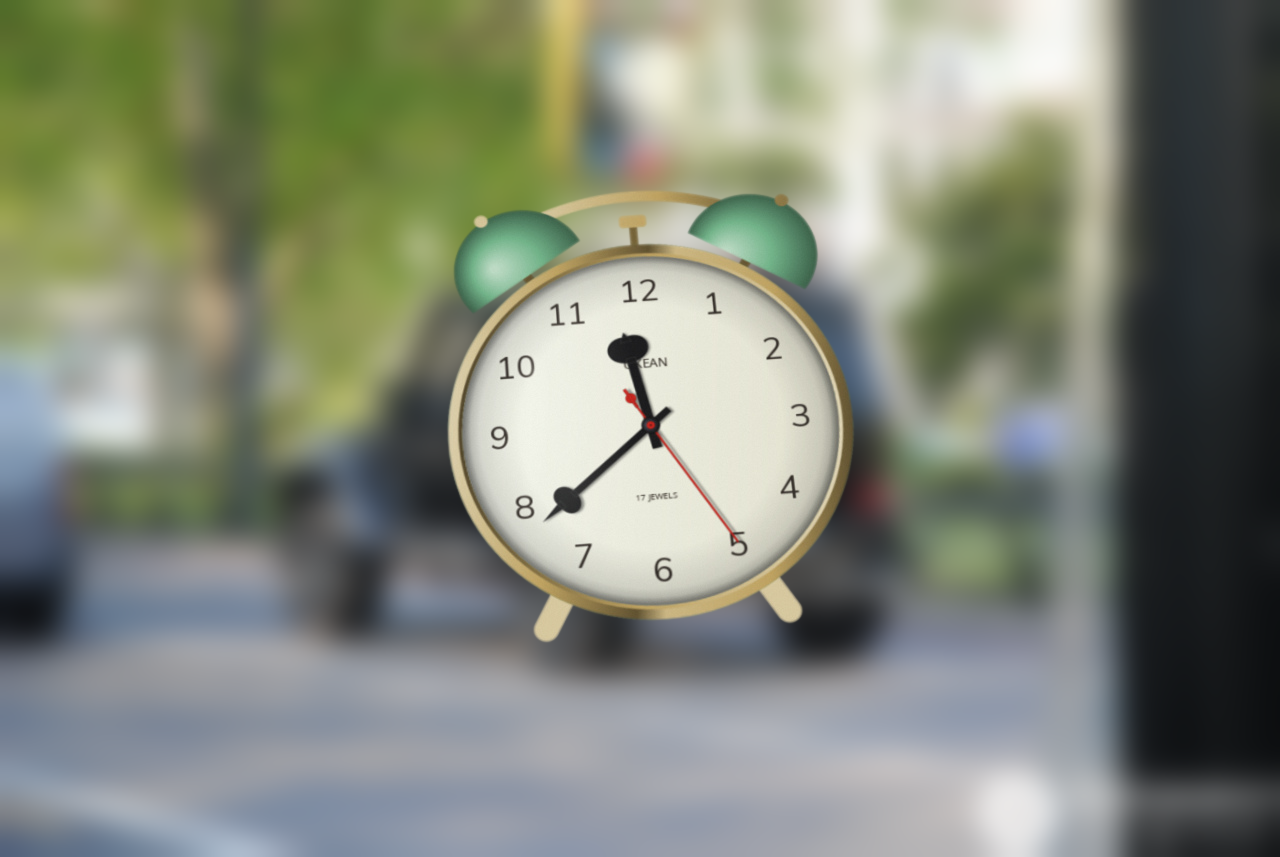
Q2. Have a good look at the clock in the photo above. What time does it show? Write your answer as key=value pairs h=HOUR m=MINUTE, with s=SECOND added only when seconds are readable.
h=11 m=38 s=25
